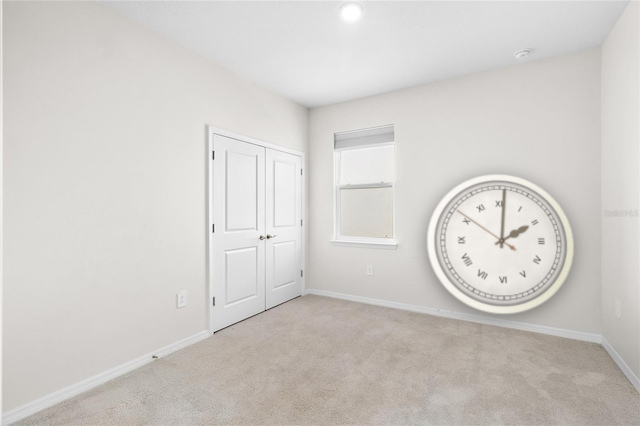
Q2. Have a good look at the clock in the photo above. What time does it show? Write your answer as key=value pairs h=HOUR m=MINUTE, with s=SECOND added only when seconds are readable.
h=2 m=0 s=51
